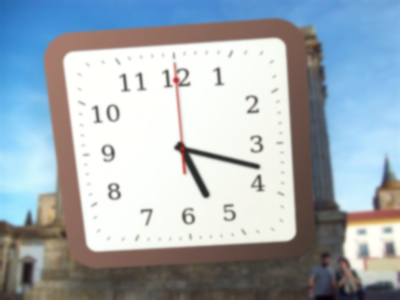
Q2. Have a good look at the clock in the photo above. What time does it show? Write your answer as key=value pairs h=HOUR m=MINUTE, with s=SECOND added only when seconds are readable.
h=5 m=18 s=0
